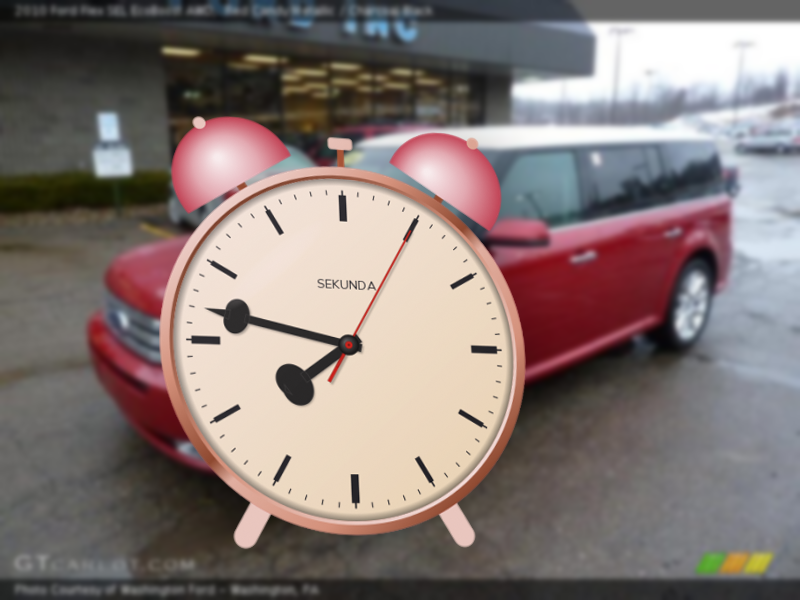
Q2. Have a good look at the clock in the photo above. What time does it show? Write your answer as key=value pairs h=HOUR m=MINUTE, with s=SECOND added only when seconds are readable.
h=7 m=47 s=5
